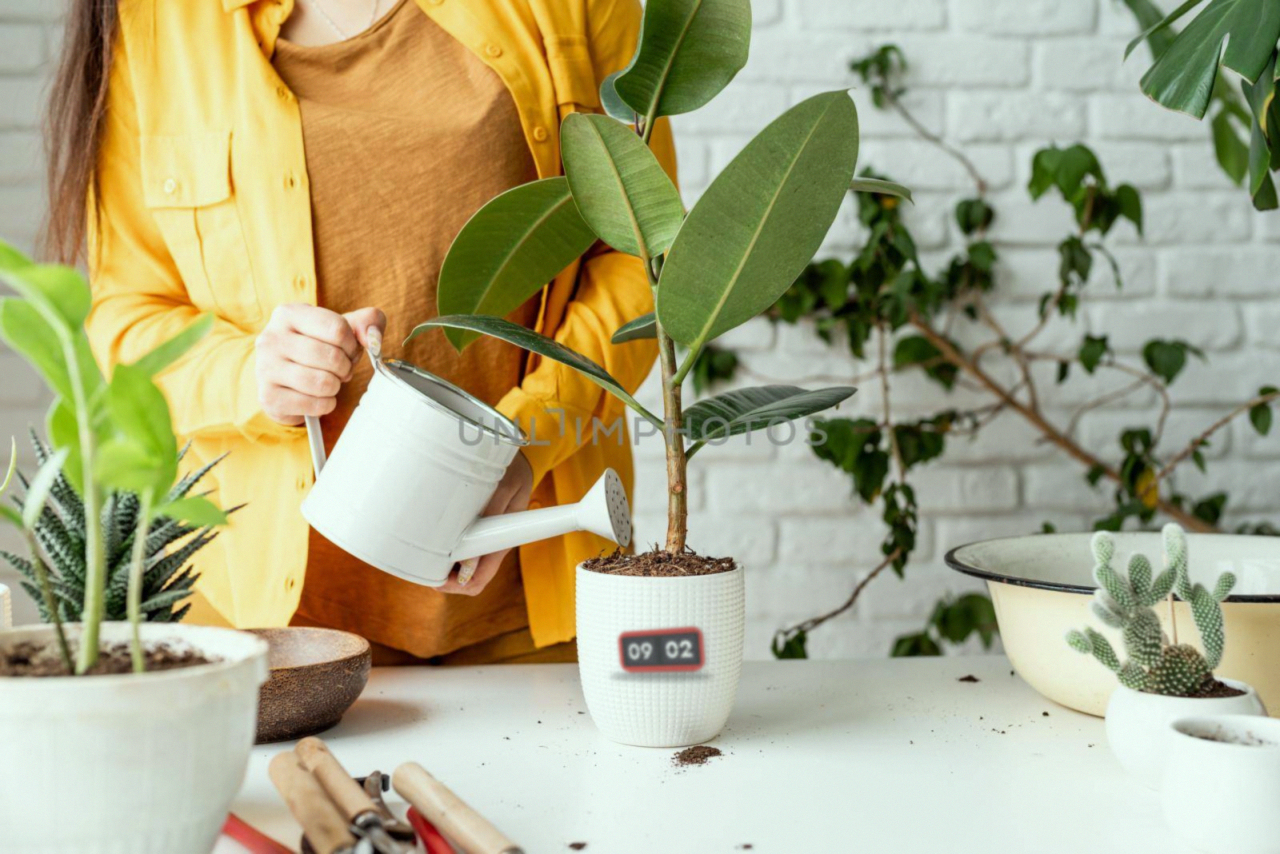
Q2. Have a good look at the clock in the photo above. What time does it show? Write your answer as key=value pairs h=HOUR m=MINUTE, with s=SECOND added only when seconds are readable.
h=9 m=2
